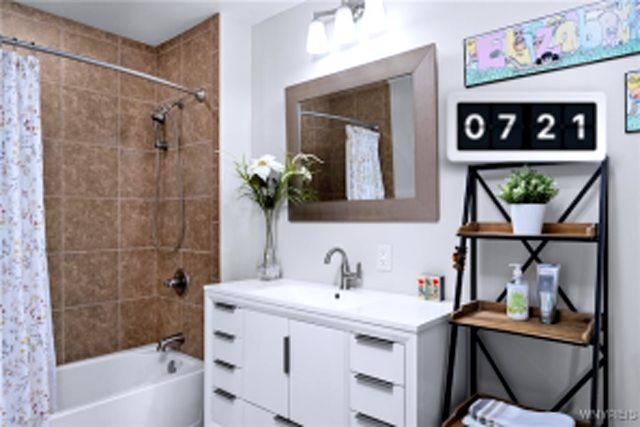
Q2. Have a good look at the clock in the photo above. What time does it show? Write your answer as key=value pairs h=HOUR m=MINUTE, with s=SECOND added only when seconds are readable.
h=7 m=21
